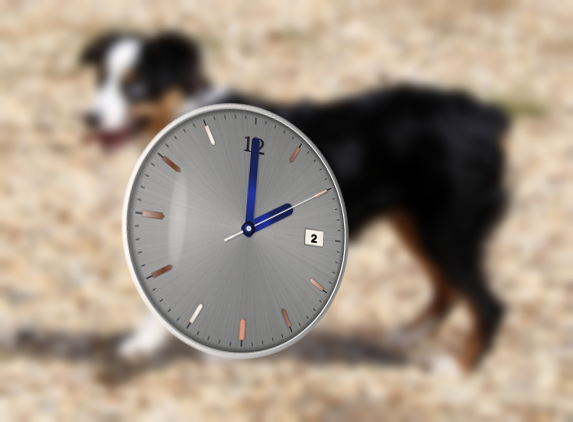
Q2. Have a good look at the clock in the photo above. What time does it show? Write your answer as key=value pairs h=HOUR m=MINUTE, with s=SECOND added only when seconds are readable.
h=2 m=0 s=10
